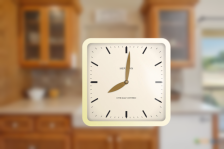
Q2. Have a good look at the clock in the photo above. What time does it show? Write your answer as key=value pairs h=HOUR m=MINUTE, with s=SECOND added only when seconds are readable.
h=8 m=1
